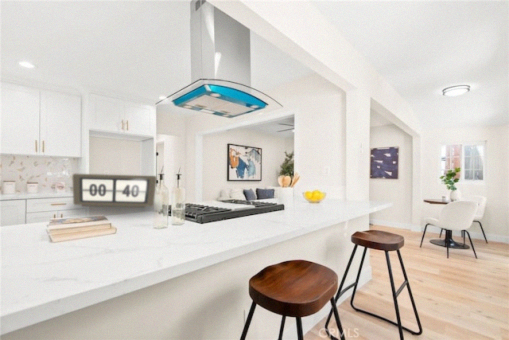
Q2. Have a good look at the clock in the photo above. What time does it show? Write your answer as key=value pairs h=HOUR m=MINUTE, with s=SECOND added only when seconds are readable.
h=0 m=40
